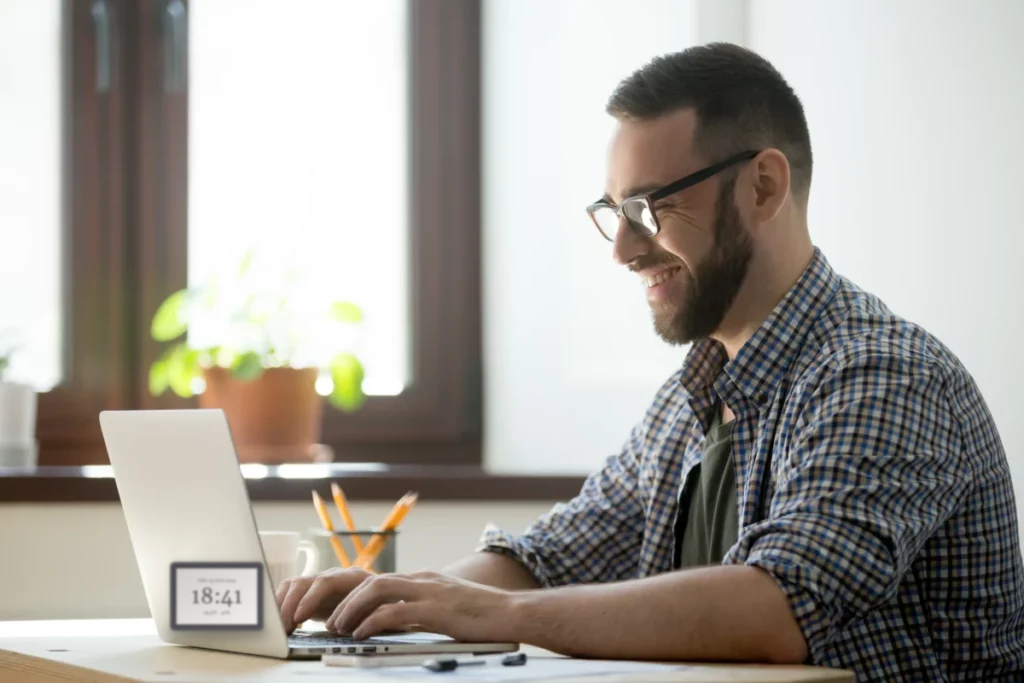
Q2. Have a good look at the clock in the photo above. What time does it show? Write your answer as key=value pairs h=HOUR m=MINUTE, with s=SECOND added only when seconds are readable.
h=18 m=41
